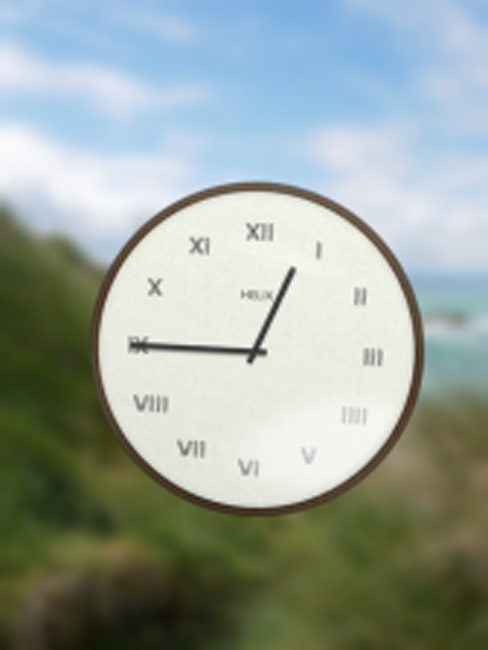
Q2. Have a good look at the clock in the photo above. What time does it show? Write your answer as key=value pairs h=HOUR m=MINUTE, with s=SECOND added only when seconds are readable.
h=12 m=45
